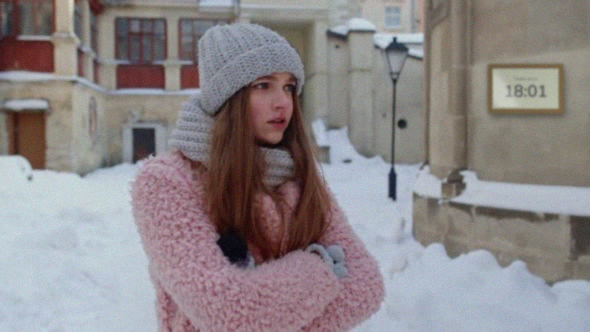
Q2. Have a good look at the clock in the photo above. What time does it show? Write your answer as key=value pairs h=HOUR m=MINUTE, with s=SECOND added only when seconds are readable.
h=18 m=1
